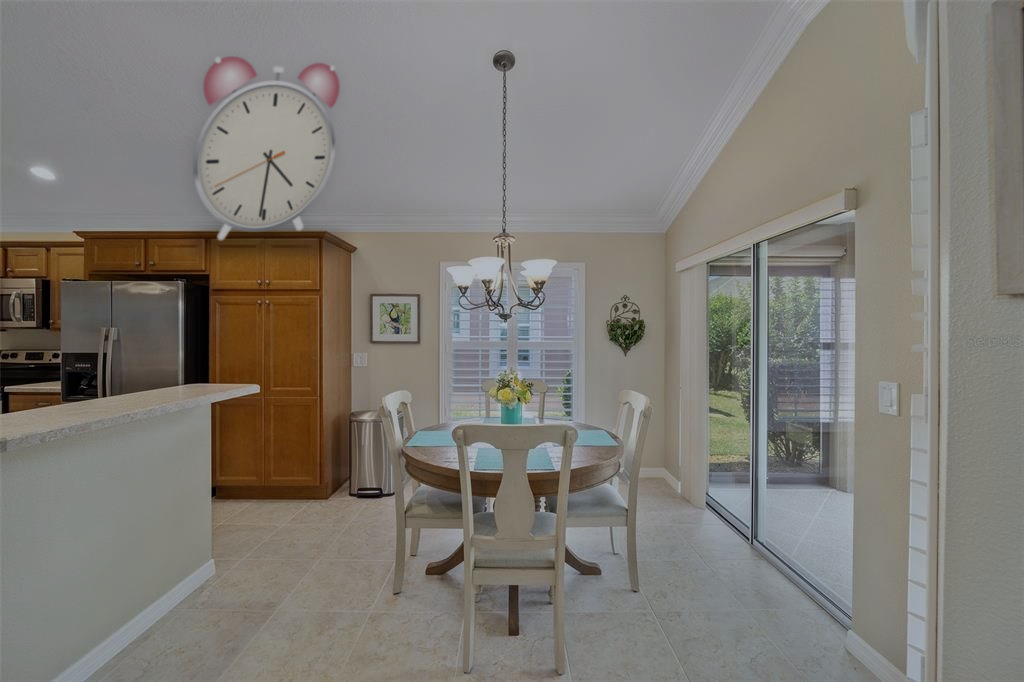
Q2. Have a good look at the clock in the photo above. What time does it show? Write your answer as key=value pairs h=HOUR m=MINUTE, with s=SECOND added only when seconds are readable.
h=4 m=30 s=41
